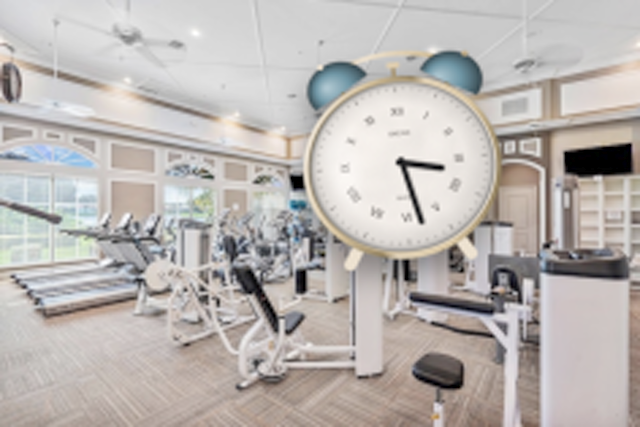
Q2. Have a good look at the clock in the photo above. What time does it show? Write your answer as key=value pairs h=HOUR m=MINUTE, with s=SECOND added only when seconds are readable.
h=3 m=28
